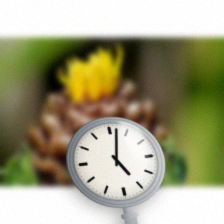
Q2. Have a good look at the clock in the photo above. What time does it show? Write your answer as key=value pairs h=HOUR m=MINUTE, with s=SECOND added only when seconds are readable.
h=5 m=2
